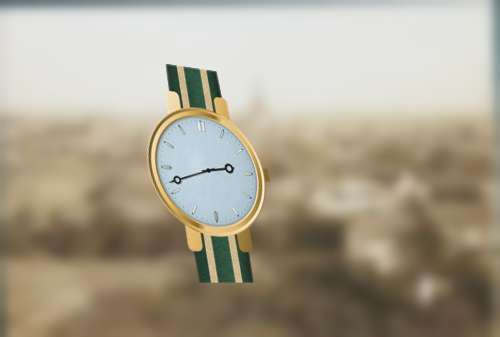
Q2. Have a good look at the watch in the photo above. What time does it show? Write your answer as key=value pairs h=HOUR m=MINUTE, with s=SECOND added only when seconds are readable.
h=2 m=42
